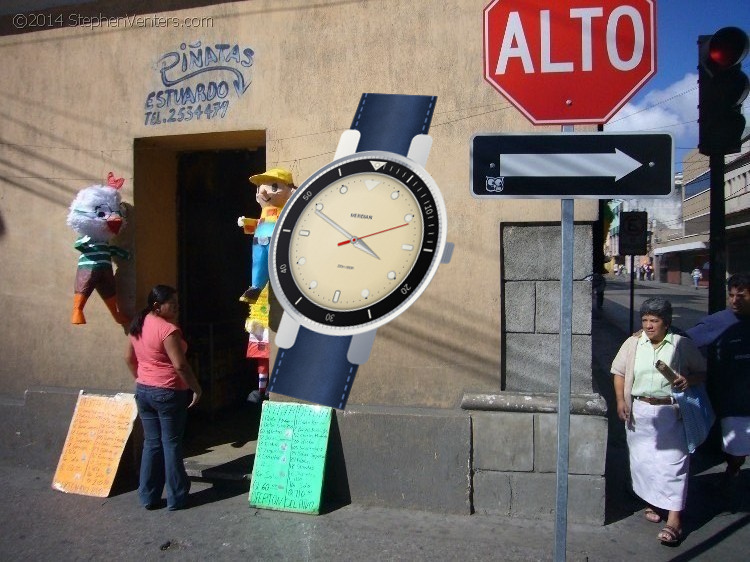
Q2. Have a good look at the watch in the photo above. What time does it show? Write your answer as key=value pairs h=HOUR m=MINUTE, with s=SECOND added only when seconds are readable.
h=3 m=49 s=11
